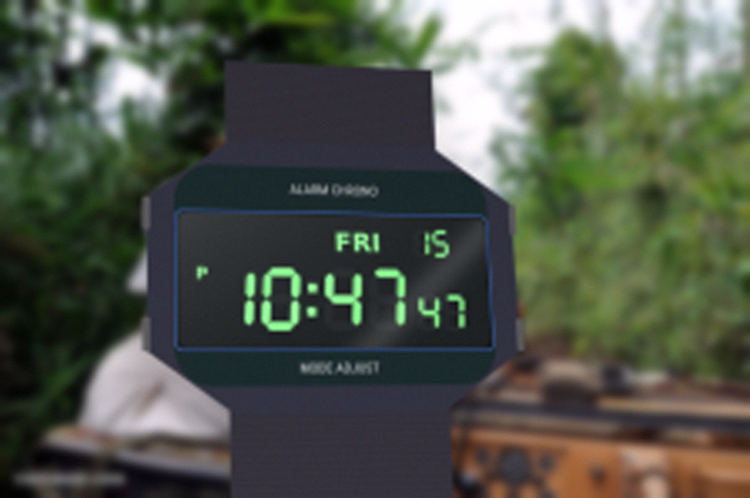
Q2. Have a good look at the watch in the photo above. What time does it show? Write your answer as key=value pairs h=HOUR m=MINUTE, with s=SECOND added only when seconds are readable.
h=10 m=47 s=47
